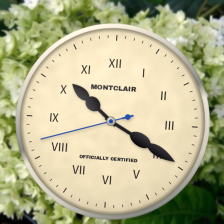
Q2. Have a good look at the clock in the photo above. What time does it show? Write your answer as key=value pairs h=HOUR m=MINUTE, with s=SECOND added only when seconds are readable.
h=10 m=19 s=42
